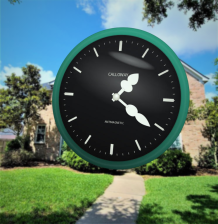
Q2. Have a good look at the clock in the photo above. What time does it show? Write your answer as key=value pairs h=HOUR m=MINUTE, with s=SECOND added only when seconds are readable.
h=1 m=21
